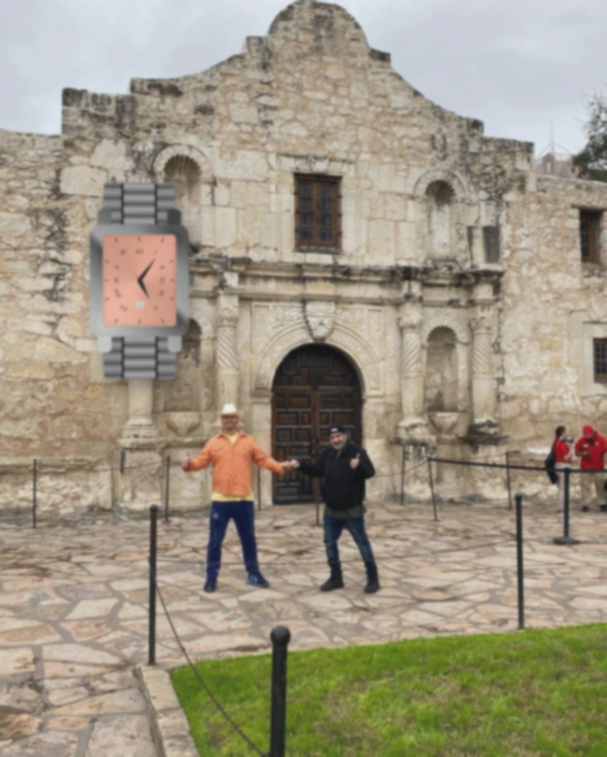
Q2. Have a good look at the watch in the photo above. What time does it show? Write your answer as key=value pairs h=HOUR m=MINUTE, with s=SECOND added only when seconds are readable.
h=5 m=6
